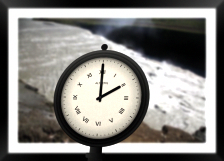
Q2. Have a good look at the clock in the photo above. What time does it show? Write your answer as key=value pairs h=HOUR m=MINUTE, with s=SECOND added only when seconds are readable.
h=2 m=0
